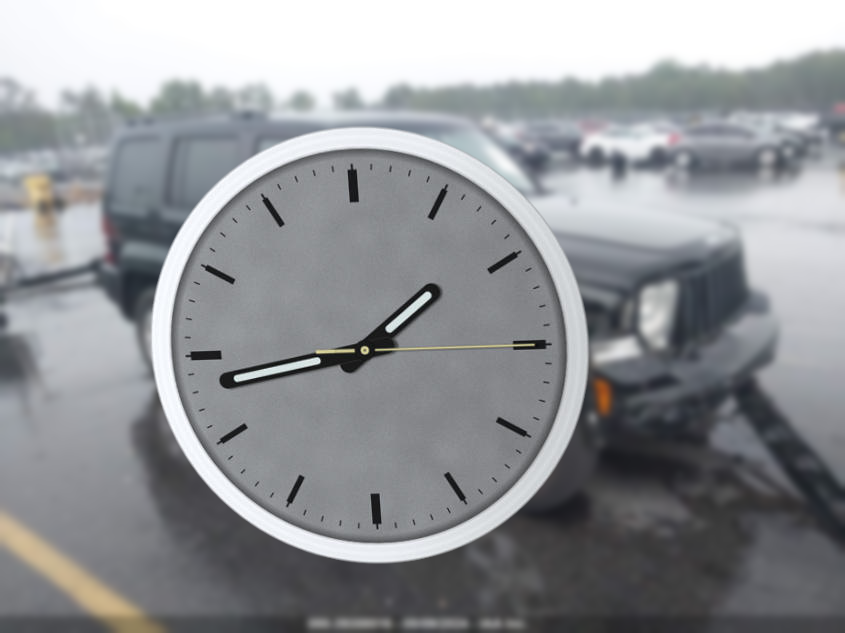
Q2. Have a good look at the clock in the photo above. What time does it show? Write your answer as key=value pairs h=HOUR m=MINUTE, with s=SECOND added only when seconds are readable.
h=1 m=43 s=15
